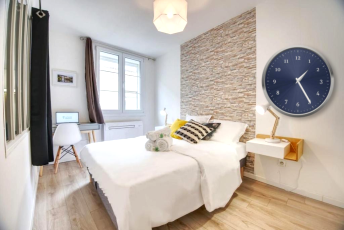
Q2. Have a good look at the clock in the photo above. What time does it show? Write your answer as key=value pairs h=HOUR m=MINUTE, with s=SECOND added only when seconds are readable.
h=1 m=25
